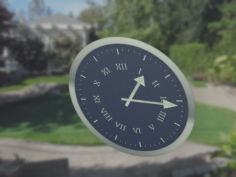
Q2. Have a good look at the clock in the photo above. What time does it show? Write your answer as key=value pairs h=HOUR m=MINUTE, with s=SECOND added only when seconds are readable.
h=1 m=16
